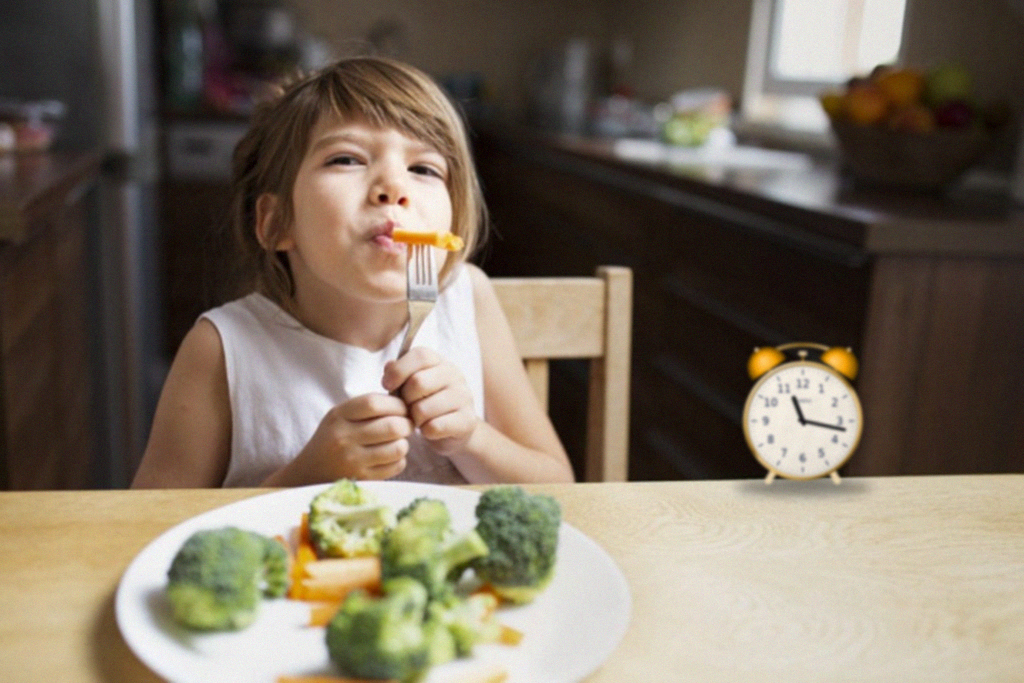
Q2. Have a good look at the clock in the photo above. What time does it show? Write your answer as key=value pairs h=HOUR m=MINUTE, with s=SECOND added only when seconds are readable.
h=11 m=17
